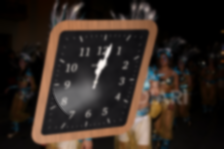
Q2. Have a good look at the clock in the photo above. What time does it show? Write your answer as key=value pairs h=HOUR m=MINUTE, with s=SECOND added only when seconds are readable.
h=12 m=2
